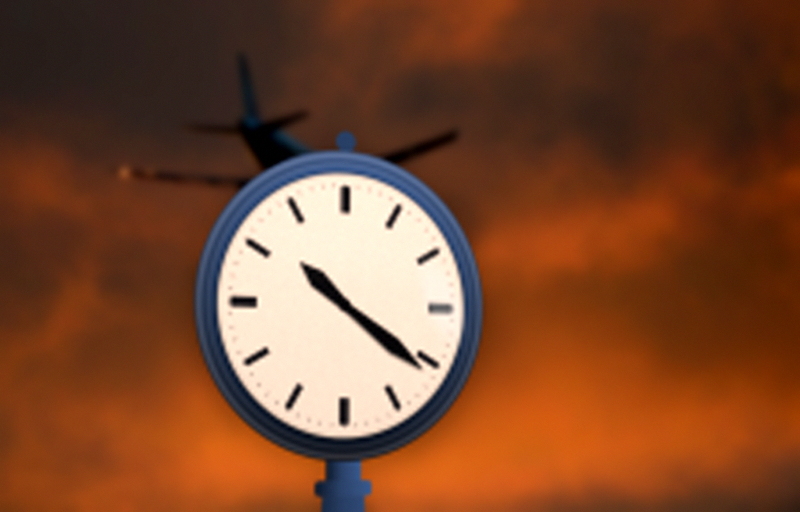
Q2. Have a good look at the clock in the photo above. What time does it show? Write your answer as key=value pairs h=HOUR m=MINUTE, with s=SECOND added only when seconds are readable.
h=10 m=21
